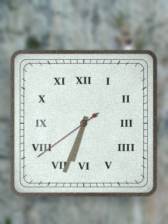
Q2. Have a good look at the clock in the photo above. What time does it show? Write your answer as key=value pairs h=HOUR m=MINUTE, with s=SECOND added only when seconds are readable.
h=6 m=33 s=39
